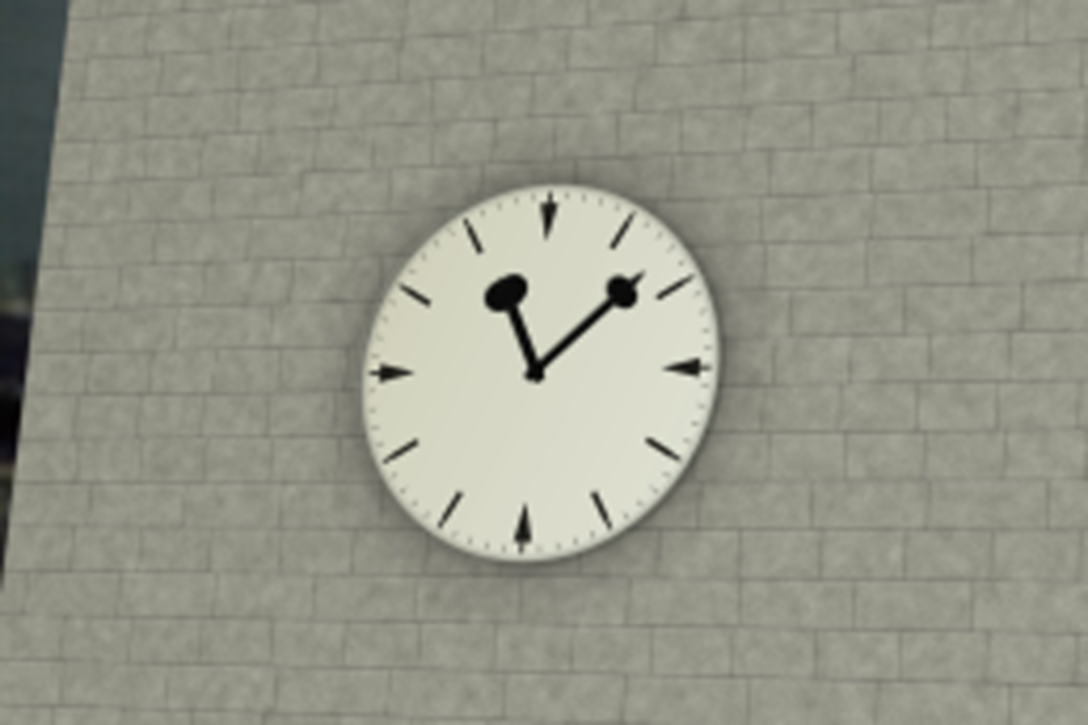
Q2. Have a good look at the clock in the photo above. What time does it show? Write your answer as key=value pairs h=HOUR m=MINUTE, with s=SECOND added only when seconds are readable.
h=11 m=8
